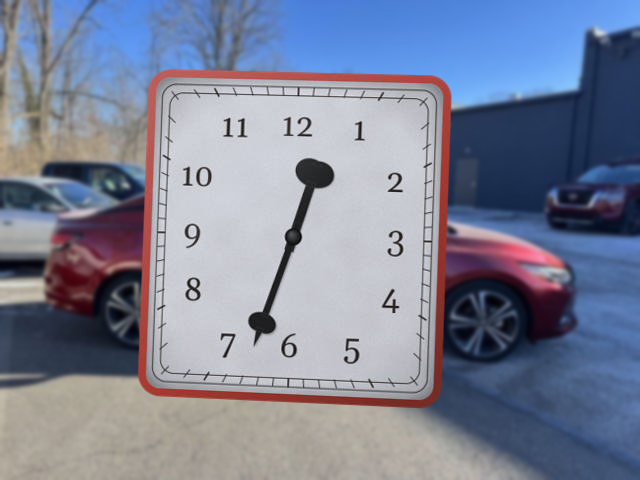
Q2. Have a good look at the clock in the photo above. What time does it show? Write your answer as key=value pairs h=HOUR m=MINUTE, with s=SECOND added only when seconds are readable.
h=12 m=33
